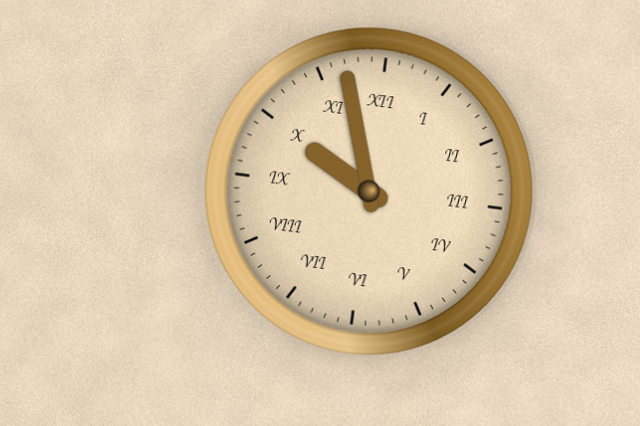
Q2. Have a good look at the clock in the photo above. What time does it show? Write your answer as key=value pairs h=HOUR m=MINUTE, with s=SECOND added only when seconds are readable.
h=9 m=57
